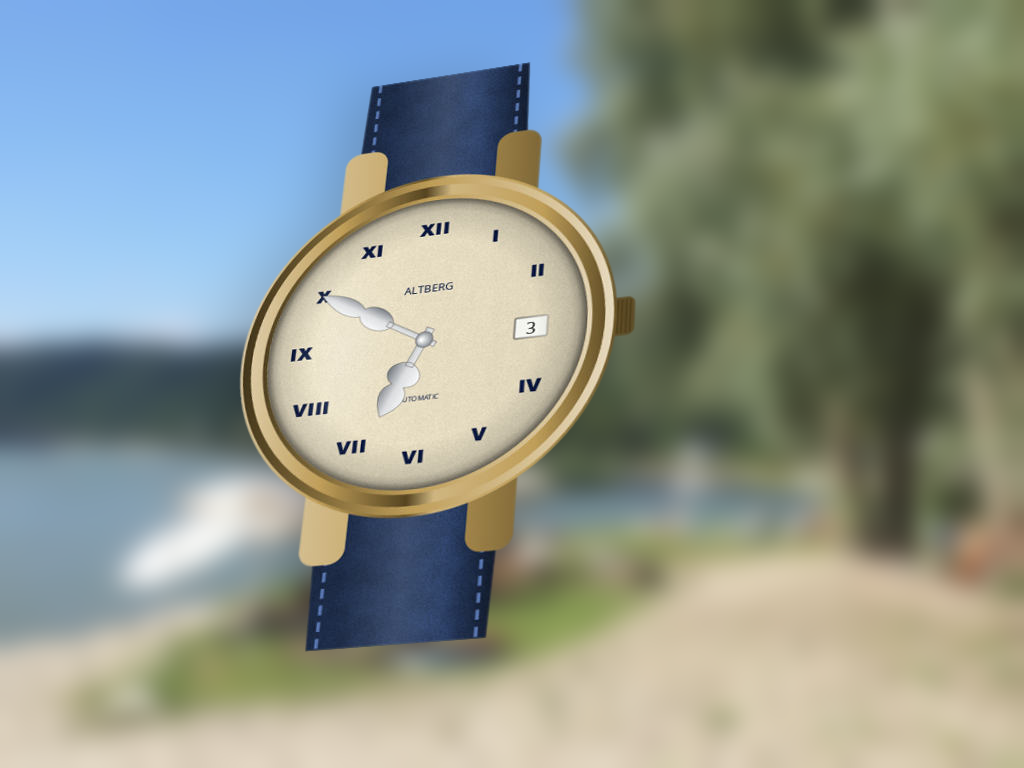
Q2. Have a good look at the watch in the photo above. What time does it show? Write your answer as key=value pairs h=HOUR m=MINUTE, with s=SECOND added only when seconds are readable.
h=6 m=50
